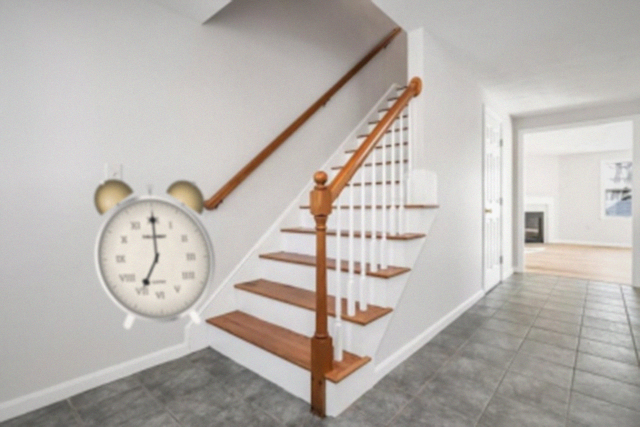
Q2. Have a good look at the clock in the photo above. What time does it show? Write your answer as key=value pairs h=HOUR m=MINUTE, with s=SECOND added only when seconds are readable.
h=7 m=0
